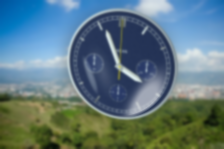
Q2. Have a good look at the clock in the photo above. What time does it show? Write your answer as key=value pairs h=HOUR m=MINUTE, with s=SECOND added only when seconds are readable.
h=3 m=56
